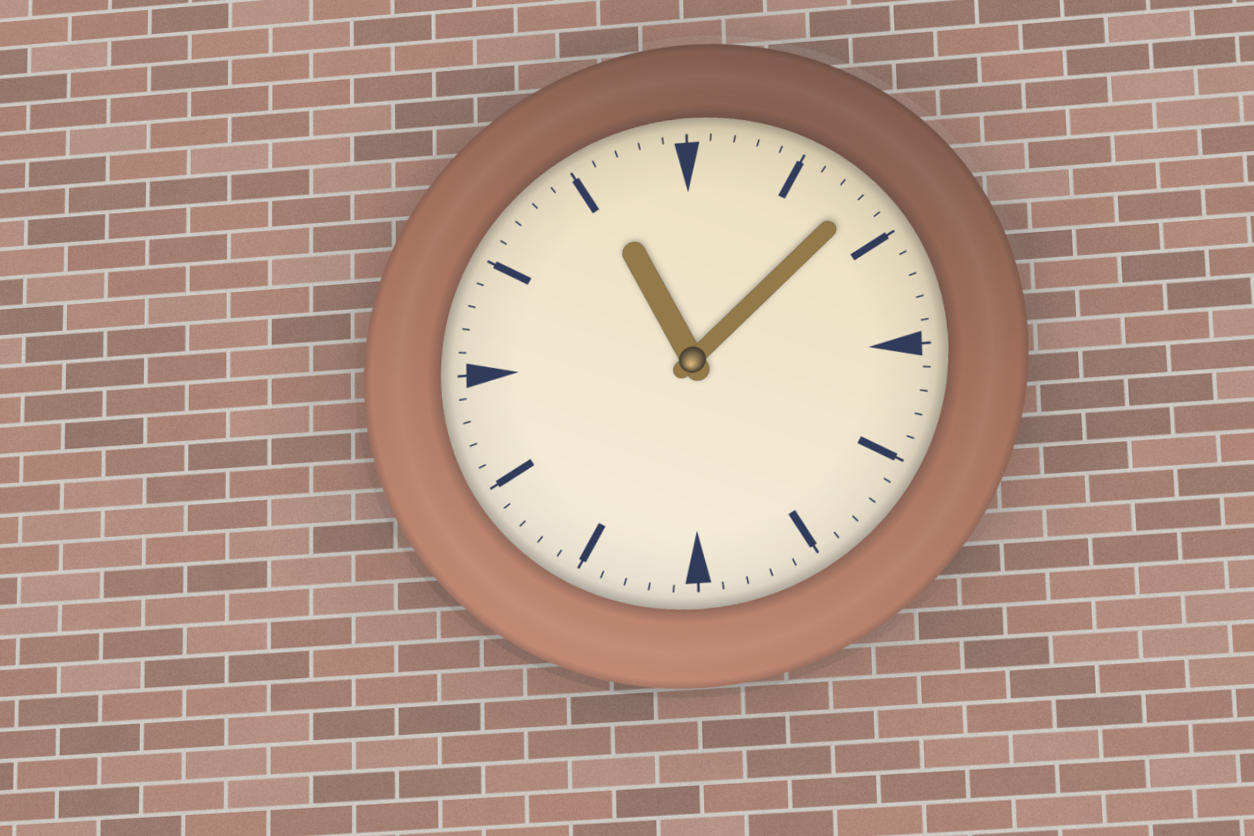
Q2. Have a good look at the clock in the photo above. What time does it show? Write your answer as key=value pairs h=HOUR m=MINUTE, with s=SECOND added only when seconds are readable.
h=11 m=8
